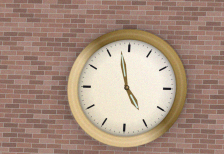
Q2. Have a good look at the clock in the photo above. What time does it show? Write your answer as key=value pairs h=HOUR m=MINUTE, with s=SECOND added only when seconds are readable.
h=4 m=58
